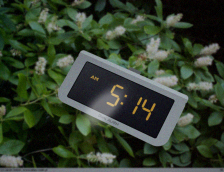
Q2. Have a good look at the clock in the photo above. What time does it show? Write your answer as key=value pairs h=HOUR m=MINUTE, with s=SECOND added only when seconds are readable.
h=5 m=14
